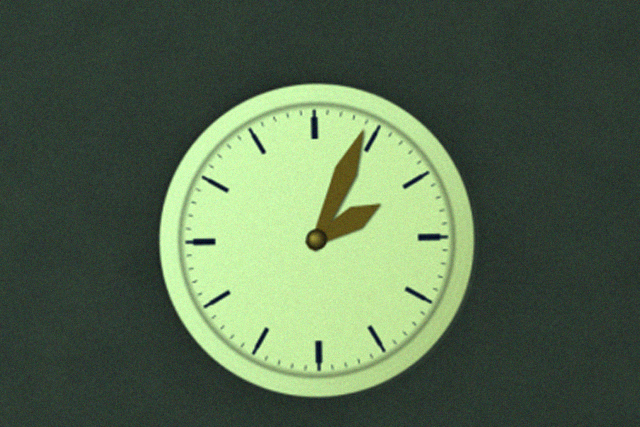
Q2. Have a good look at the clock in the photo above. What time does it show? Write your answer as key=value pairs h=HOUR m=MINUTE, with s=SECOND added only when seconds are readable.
h=2 m=4
